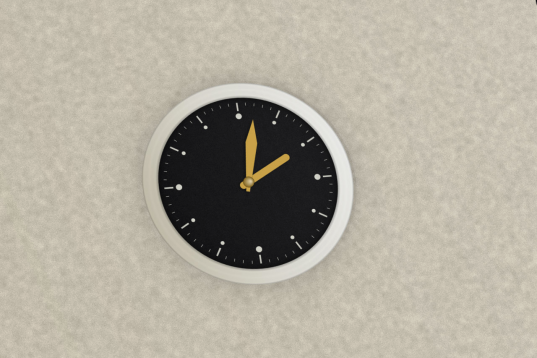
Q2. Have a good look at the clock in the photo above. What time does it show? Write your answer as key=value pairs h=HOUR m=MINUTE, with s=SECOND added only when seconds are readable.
h=2 m=2
